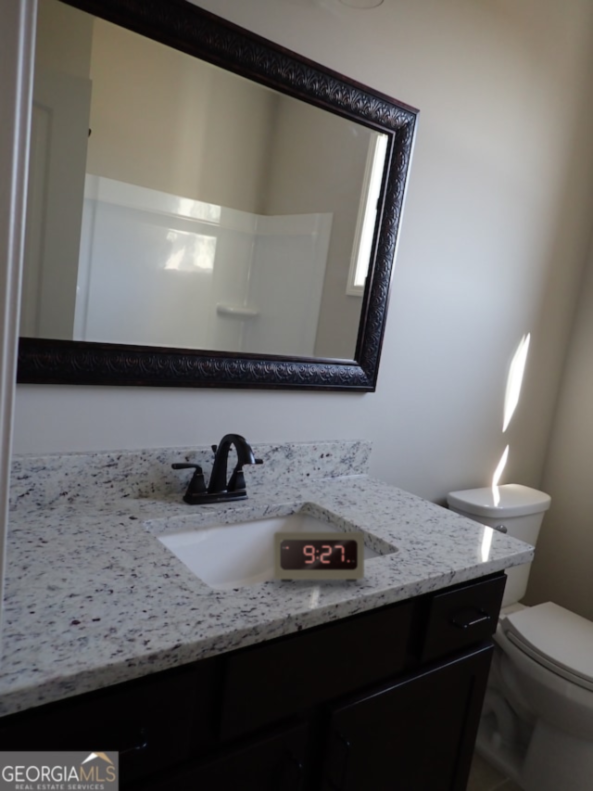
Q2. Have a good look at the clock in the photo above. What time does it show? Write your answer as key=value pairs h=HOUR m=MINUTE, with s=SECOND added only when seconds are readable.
h=9 m=27
